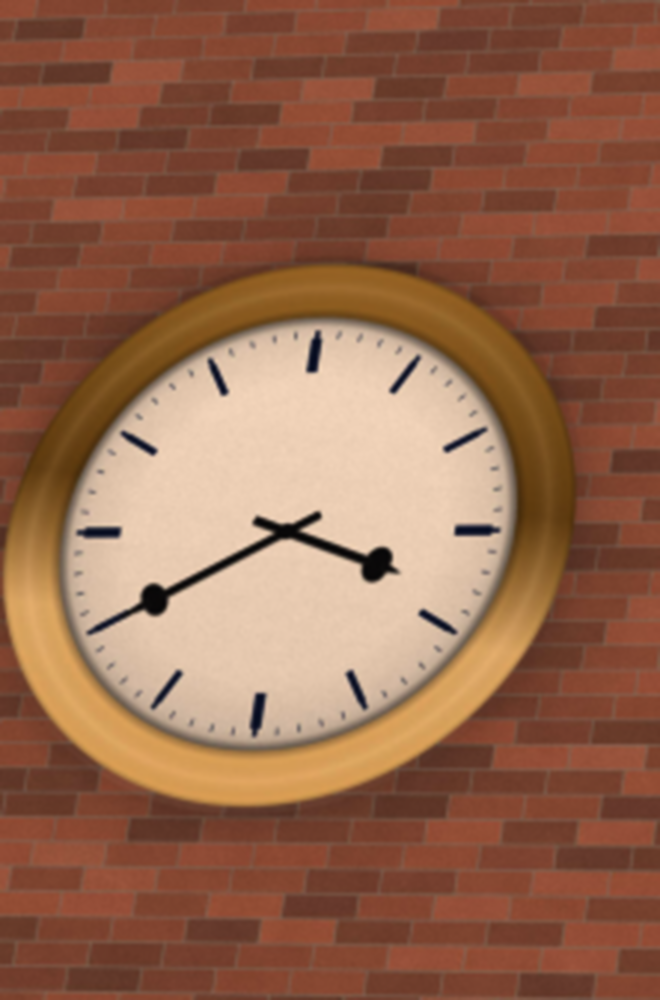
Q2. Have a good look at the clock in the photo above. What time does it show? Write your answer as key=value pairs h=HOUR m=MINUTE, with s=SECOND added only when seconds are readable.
h=3 m=40
